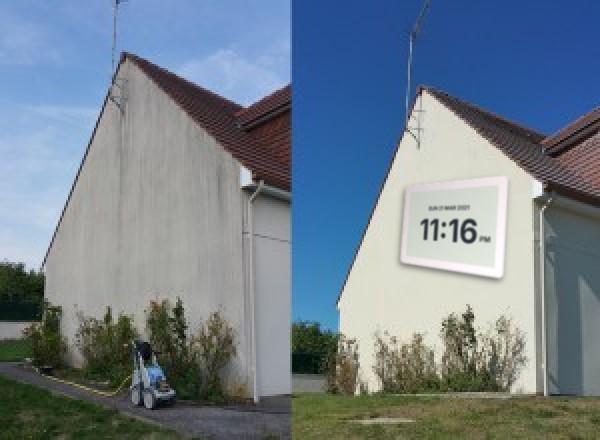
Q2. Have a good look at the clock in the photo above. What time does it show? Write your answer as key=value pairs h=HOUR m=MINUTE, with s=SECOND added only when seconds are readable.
h=11 m=16
